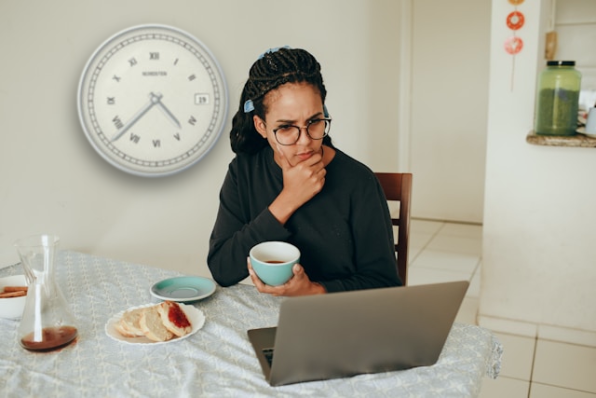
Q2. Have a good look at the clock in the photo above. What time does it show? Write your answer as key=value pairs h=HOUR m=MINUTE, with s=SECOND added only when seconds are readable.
h=4 m=38
